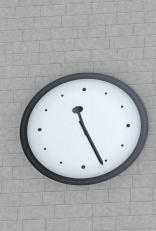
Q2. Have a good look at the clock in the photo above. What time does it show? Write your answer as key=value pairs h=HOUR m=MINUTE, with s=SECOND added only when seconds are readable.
h=11 m=26
